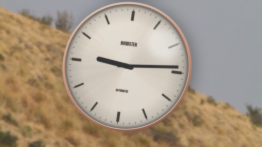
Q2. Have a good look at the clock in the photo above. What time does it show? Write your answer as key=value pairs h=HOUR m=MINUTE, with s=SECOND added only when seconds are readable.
h=9 m=14
